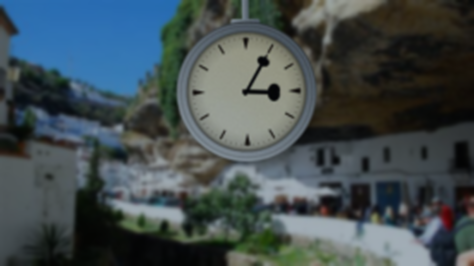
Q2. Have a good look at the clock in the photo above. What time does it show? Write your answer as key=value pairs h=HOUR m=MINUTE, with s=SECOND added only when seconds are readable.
h=3 m=5
